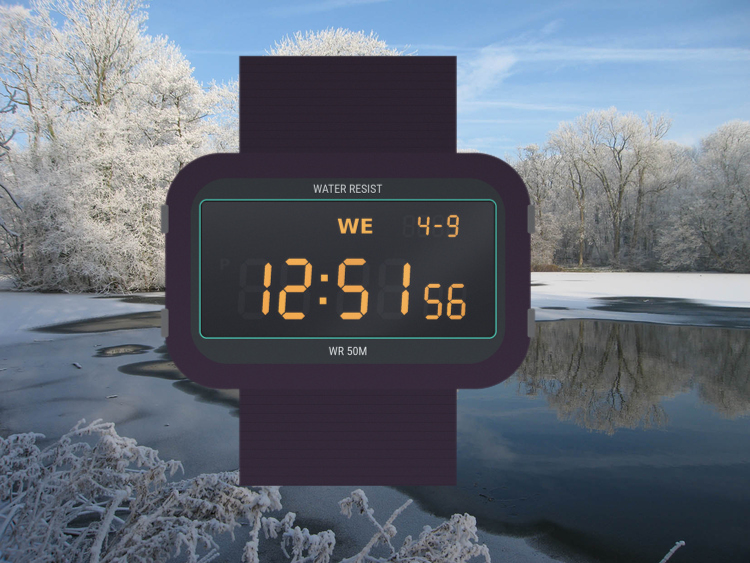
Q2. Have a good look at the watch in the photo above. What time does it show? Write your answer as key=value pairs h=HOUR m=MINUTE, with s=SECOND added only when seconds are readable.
h=12 m=51 s=56
